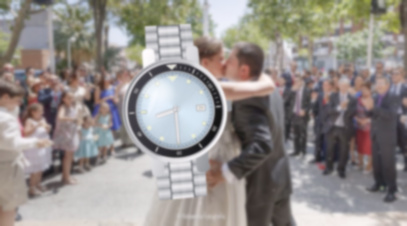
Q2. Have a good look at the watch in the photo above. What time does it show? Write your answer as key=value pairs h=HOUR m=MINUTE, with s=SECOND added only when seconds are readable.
h=8 m=30
